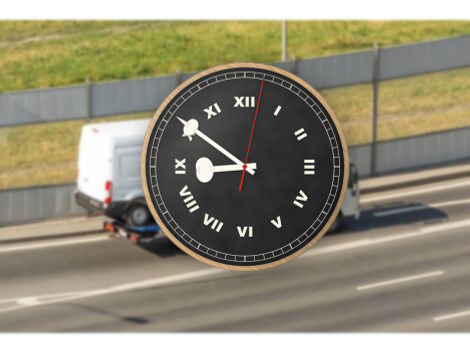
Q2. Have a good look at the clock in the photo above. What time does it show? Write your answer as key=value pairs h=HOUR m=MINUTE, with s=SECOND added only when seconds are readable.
h=8 m=51 s=2
